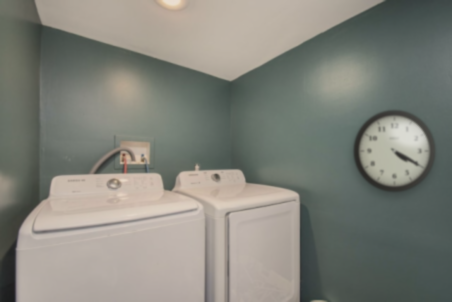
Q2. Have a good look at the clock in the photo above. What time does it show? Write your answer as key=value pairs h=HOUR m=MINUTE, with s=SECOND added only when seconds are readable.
h=4 m=20
